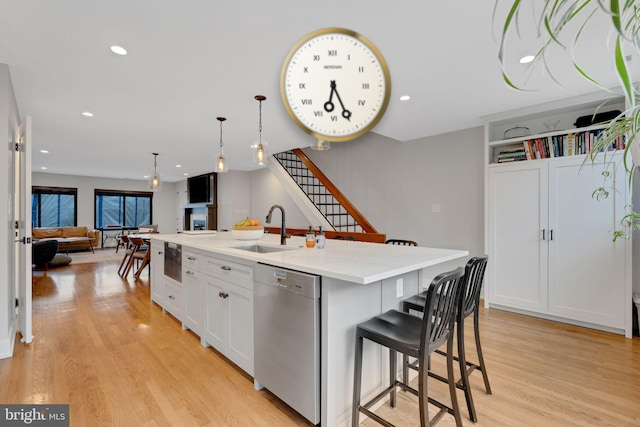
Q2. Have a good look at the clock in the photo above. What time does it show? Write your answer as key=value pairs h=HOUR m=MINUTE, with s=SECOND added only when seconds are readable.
h=6 m=26
